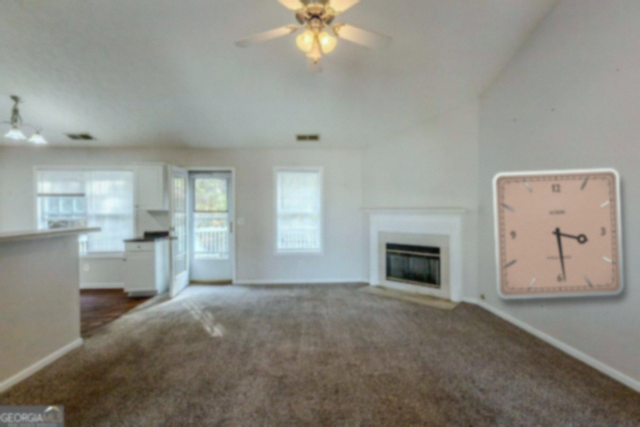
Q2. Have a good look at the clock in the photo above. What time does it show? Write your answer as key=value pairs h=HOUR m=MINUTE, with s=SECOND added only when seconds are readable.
h=3 m=29
